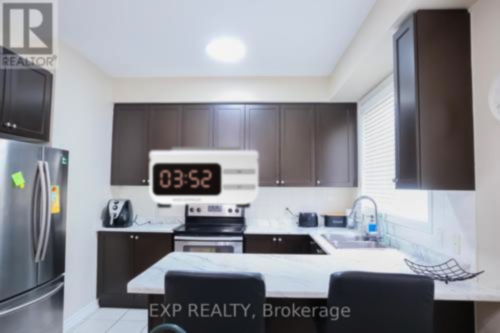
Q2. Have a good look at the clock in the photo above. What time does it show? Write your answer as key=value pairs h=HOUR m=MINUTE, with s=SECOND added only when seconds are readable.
h=3 m=52
